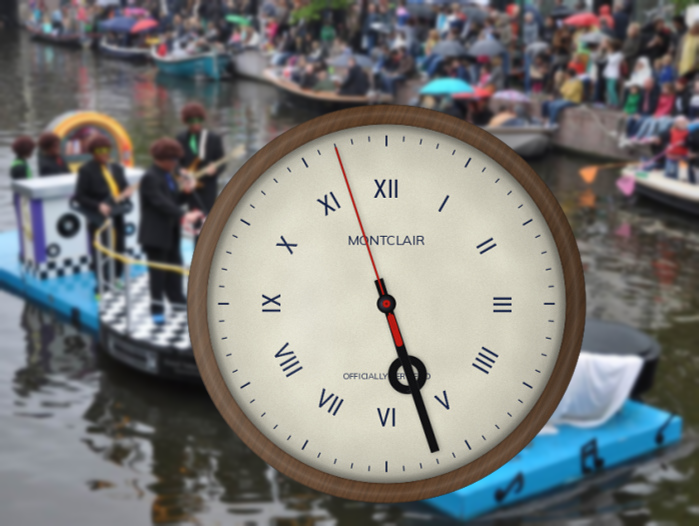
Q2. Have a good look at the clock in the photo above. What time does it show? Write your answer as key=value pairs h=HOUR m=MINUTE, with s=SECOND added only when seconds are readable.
h=5 m=26 s=57
